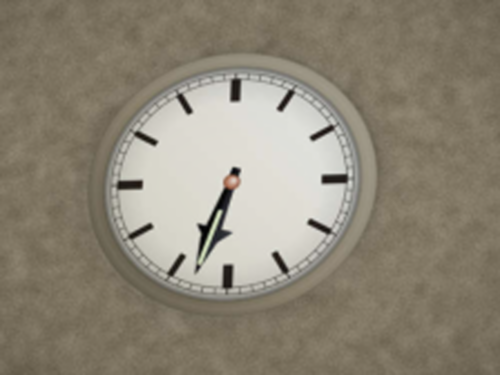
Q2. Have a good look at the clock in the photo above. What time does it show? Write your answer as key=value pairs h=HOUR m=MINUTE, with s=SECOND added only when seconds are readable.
h=6 m=33
